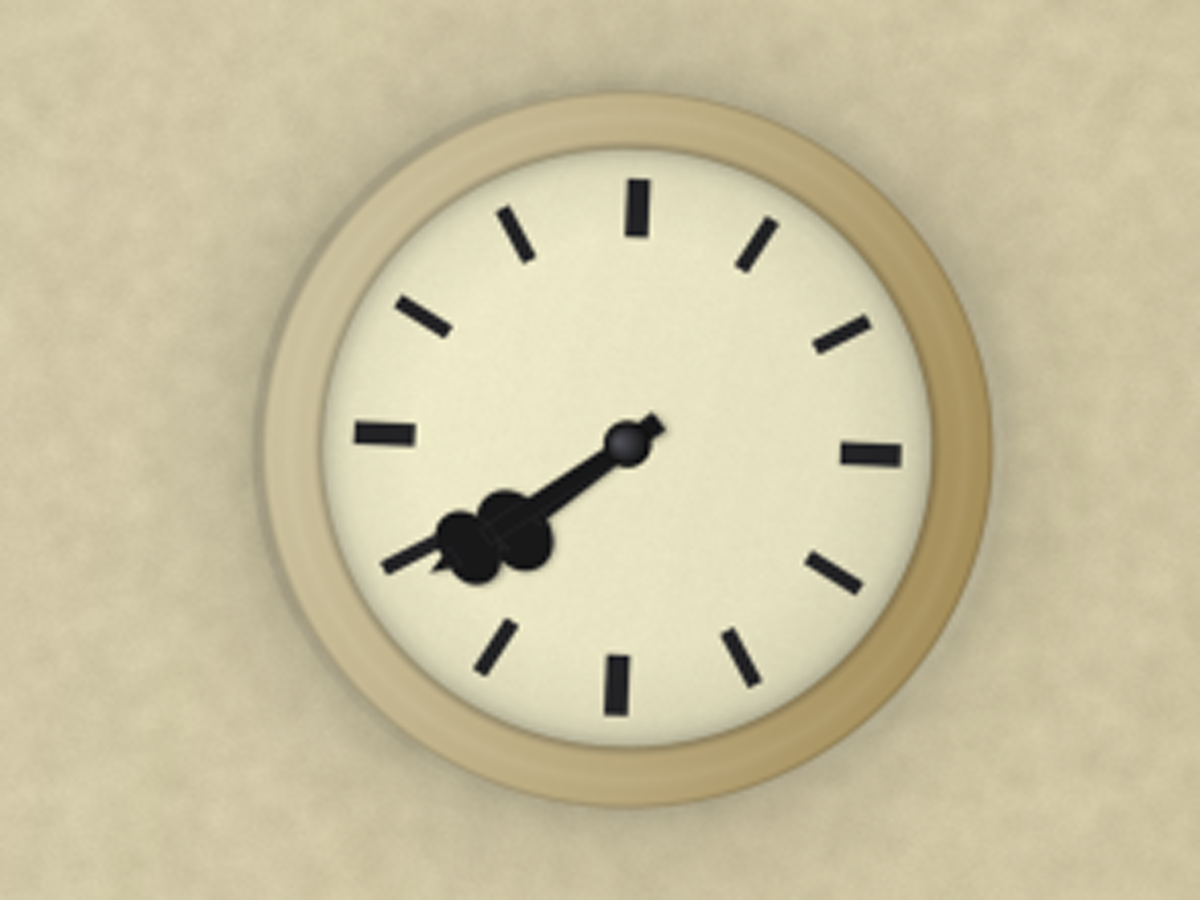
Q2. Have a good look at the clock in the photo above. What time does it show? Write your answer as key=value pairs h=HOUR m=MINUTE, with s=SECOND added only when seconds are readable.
h=7 m=39
